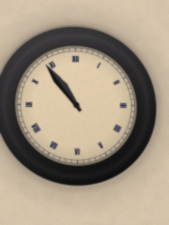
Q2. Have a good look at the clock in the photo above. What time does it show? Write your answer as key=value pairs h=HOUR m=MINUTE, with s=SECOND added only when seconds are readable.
h=10 m=54
